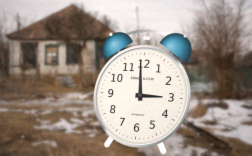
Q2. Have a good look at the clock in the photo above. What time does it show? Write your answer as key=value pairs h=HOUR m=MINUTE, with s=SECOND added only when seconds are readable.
h=2 m=59
